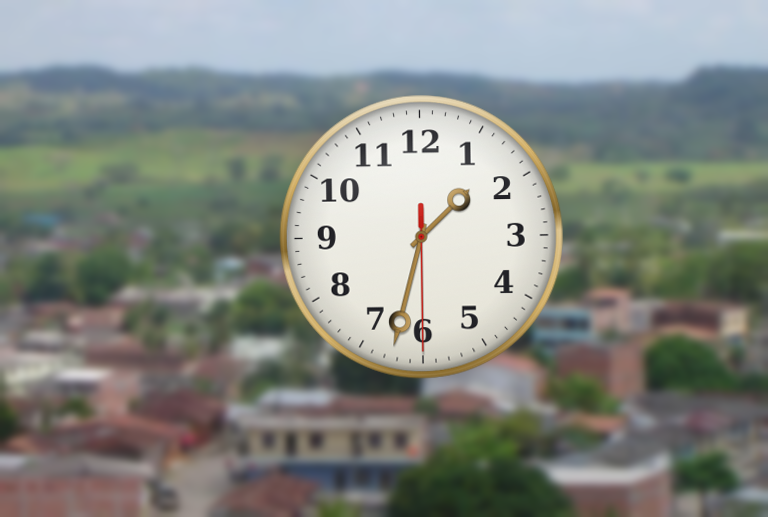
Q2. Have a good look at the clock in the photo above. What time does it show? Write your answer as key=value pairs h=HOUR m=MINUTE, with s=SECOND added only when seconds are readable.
h=1 m=32 s=30
